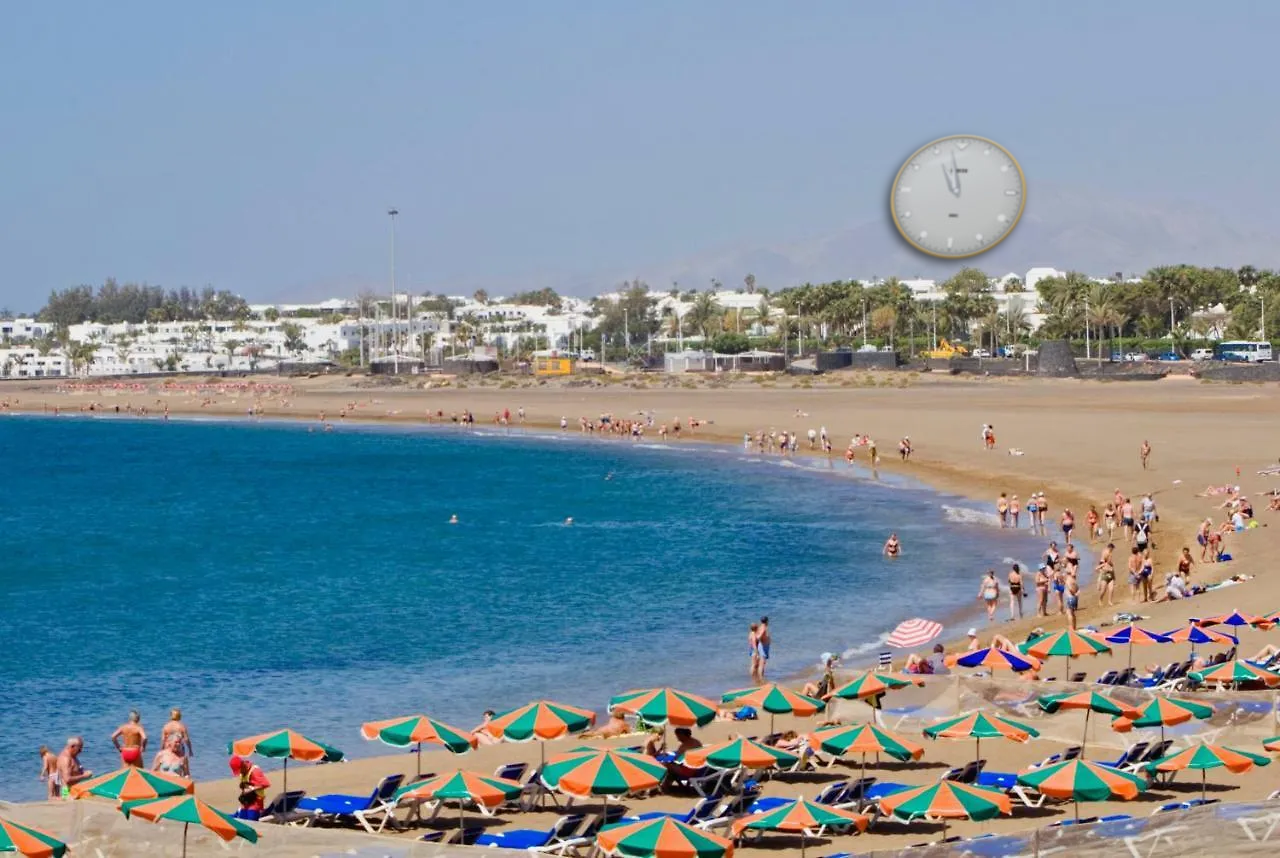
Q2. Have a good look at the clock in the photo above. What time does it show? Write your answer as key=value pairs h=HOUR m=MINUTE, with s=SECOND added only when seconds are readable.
h=10 m=58
